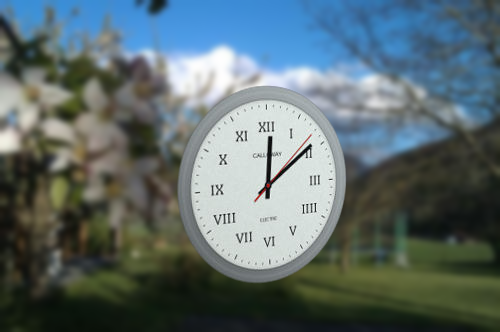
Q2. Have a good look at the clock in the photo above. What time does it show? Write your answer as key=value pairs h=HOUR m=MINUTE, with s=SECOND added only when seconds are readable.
h=12 m=9 s=8
